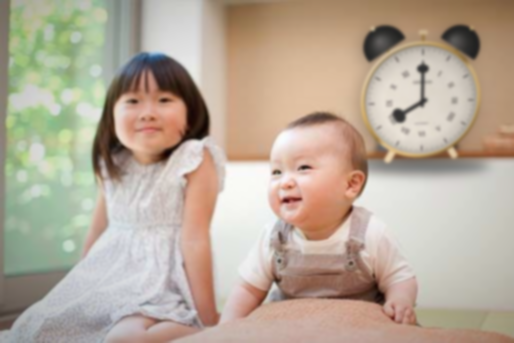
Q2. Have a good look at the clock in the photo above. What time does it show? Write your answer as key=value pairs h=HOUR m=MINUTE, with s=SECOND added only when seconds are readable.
h=8 m=0
